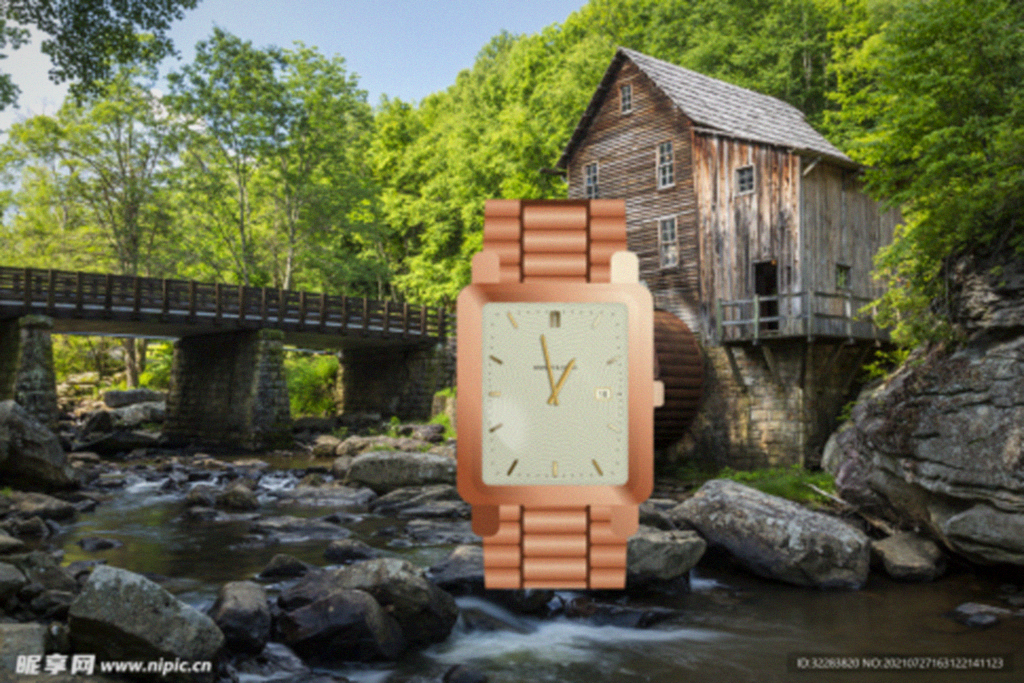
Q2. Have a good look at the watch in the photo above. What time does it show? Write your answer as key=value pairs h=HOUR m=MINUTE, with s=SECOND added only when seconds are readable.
h=12 m=58
